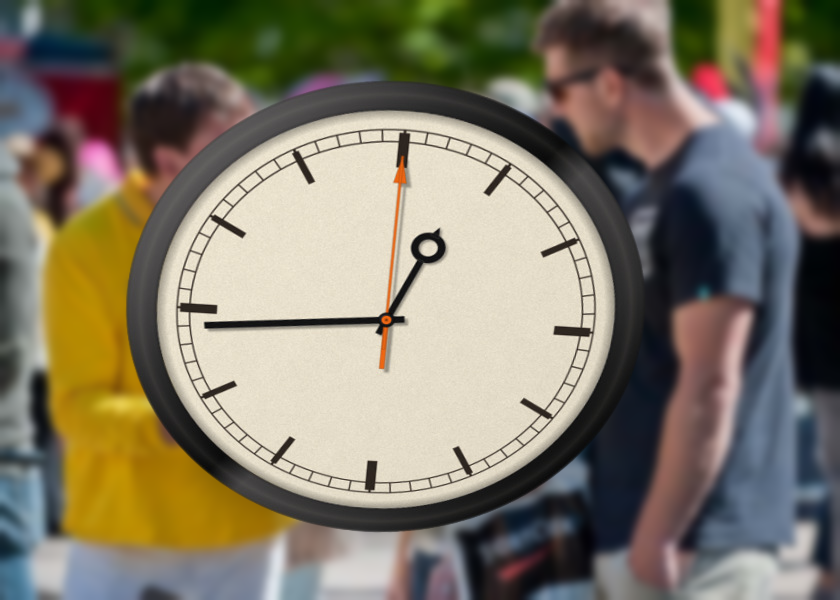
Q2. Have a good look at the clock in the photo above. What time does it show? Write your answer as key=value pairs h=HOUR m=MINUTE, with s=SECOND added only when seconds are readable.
h=12 m=44 s=0
